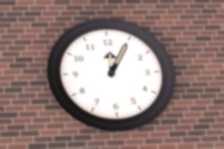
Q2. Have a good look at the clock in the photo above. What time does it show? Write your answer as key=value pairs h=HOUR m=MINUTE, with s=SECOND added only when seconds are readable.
h=12 m=5
